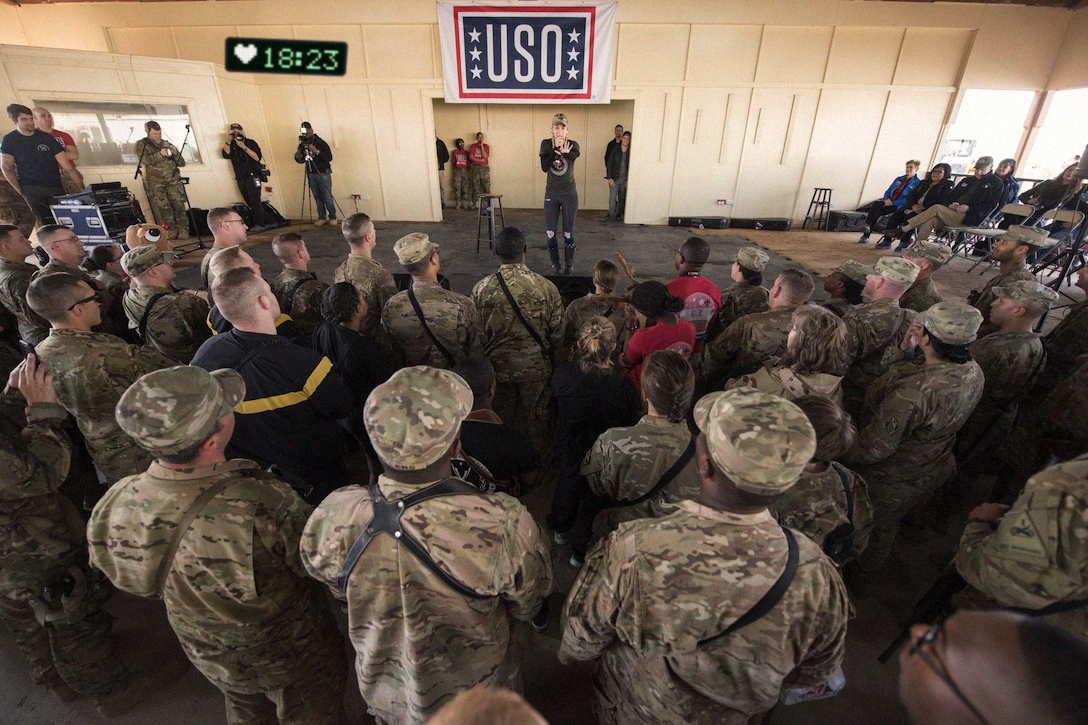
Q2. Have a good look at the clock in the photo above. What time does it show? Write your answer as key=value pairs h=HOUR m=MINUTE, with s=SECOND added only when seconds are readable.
h=18 m=23
